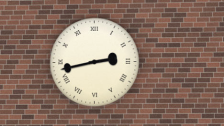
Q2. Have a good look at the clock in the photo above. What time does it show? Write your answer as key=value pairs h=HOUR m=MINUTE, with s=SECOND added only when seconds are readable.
h=2 m=43
